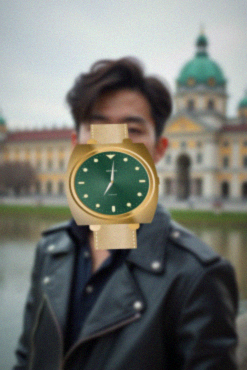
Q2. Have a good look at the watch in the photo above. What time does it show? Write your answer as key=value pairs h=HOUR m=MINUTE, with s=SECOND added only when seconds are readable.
h=7 m=1
